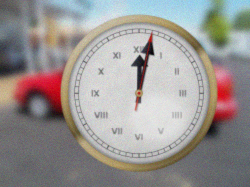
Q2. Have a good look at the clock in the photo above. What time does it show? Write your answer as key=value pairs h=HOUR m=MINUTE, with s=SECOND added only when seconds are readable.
h=12 m=2 s=2
